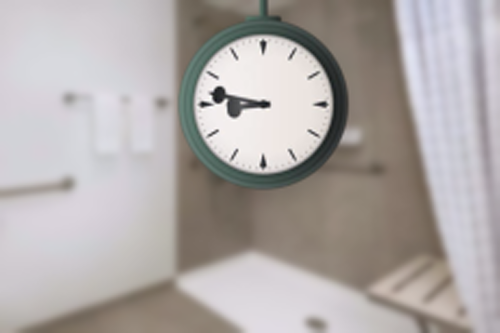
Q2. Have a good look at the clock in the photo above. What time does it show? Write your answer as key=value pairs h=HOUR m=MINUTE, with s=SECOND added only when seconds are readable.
h=8 m=47
